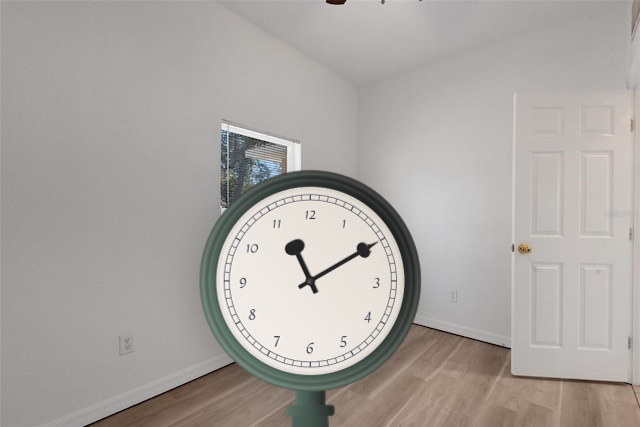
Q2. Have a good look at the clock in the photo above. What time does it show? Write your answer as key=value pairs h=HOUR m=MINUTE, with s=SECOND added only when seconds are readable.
h=11 m=10
